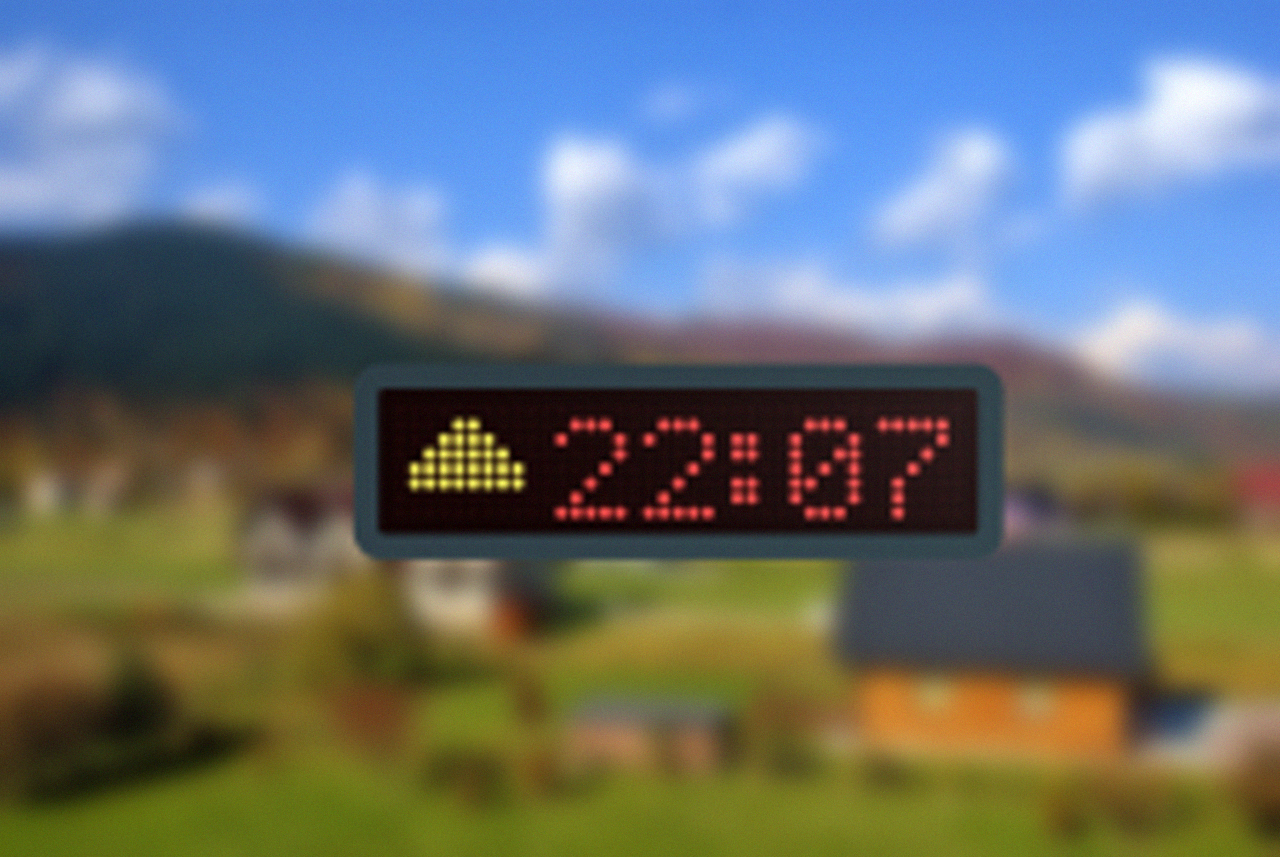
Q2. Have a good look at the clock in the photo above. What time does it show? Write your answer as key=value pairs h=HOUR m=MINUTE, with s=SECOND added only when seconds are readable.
h=22 m=7
